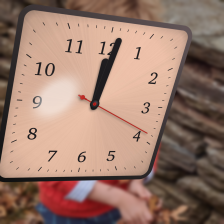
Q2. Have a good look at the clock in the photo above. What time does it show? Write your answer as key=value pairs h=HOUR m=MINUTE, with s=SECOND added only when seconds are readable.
h=12 m=1 s=19
